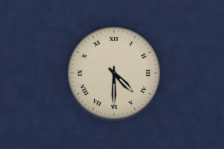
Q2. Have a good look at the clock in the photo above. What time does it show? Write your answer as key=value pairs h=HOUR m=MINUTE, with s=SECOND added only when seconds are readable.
h=4 m=30
